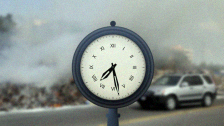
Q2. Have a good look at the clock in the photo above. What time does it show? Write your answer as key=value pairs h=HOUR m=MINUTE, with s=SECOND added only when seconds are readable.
h=7 m=28
